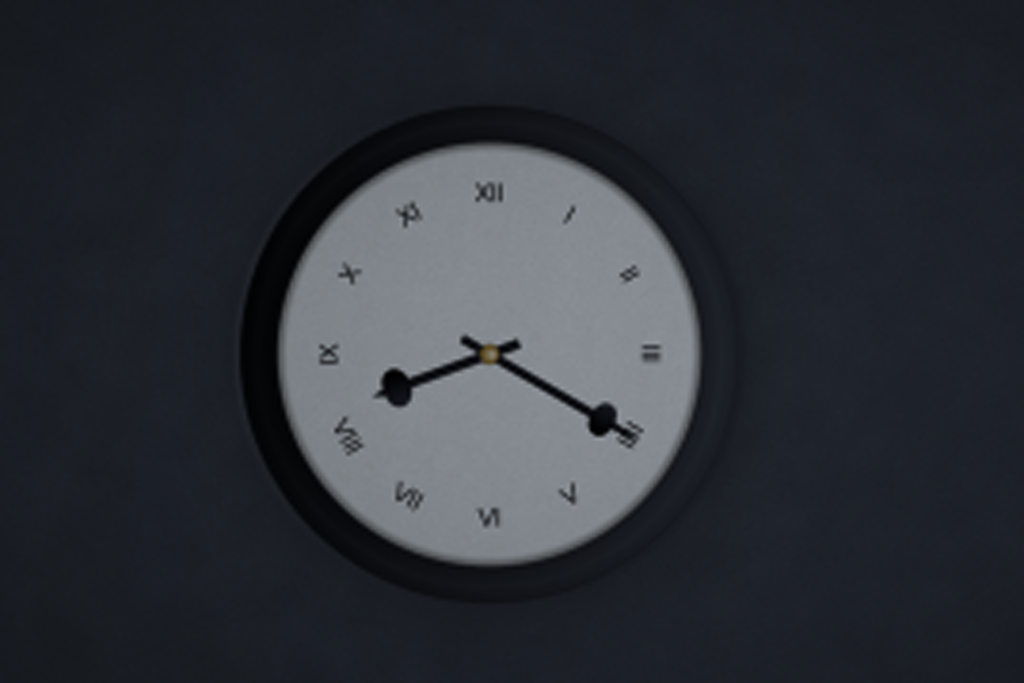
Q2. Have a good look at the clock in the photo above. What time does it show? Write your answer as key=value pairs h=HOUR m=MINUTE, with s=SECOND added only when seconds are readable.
h=8 m=20
